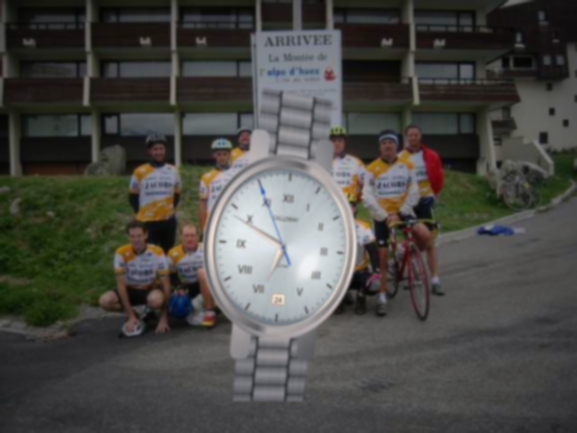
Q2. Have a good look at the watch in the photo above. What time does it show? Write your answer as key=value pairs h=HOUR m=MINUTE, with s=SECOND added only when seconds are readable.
h=6 m=48 s=55
